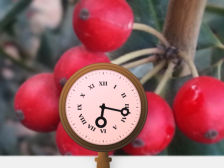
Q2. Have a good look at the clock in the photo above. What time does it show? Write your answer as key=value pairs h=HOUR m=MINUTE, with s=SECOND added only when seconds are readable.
h=6 m=17
